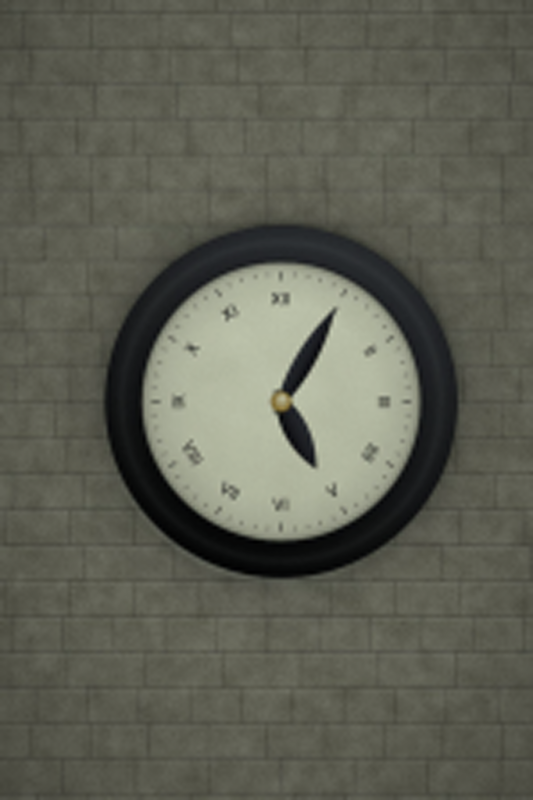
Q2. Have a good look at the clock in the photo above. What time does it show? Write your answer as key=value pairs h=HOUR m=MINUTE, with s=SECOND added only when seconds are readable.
h=5 m=5
